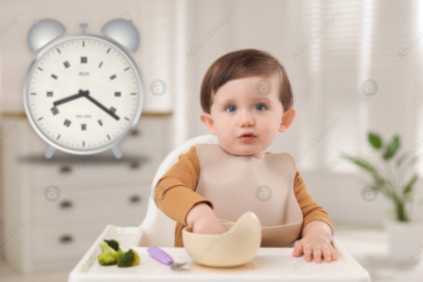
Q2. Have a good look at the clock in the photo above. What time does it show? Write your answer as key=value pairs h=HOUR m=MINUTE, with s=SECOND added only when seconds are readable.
h=8 m=21
